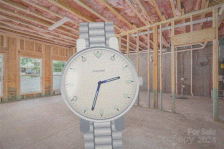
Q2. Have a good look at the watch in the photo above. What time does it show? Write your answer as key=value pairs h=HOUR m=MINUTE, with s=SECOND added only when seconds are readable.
h=2 m=33
